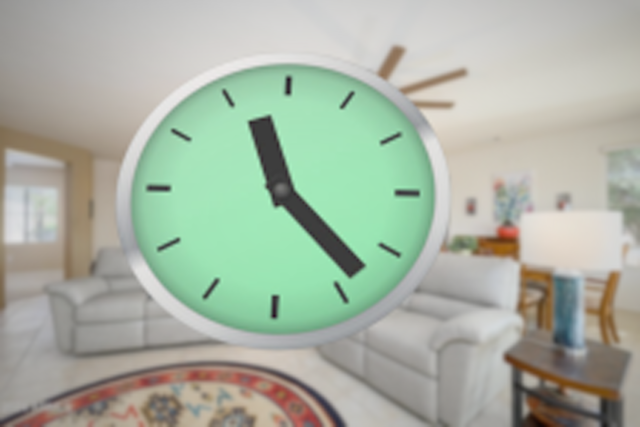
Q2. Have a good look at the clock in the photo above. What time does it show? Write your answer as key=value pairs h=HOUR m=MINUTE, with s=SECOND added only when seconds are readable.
h=11 m=23
